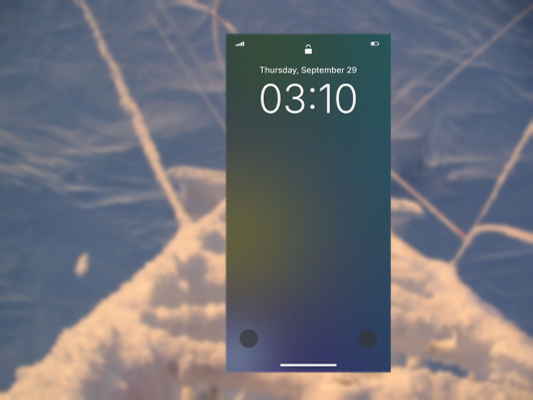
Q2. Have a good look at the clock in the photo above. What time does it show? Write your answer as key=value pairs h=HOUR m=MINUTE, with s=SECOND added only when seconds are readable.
h=3 m=10
